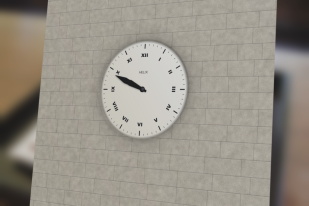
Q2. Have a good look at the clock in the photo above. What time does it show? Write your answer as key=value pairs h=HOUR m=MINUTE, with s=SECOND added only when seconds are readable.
h=9 m=49
